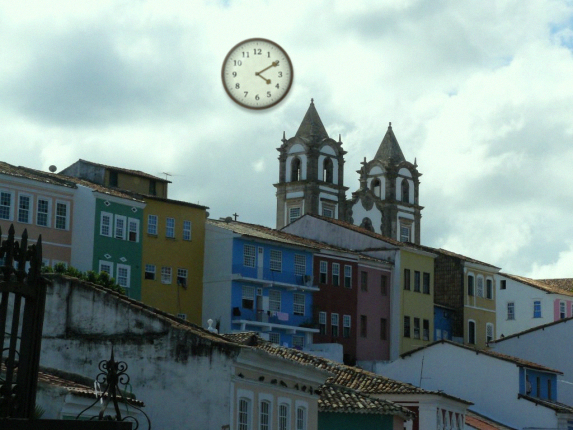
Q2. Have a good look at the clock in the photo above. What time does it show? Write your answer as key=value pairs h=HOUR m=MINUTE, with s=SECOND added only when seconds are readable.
h=4 m=10
